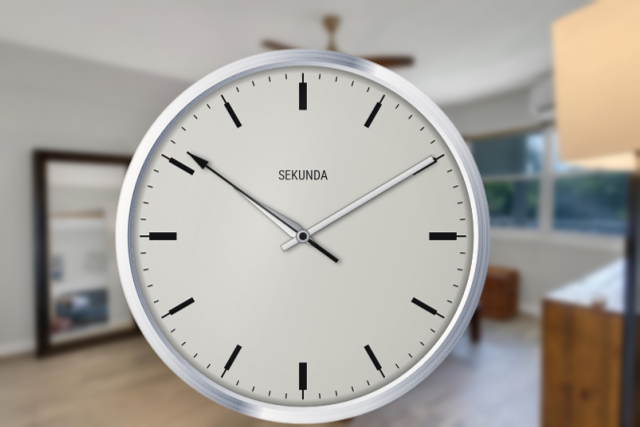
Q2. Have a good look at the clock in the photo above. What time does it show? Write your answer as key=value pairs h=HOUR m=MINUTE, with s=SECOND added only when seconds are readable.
h=10 m=9 s=51
